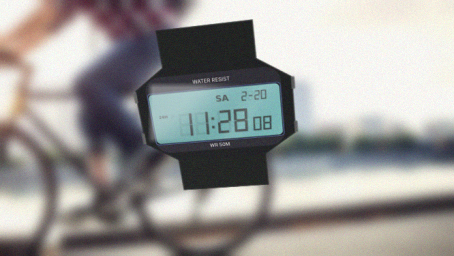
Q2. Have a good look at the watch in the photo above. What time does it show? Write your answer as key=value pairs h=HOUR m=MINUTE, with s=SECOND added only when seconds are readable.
h=11 m=28 s=8
